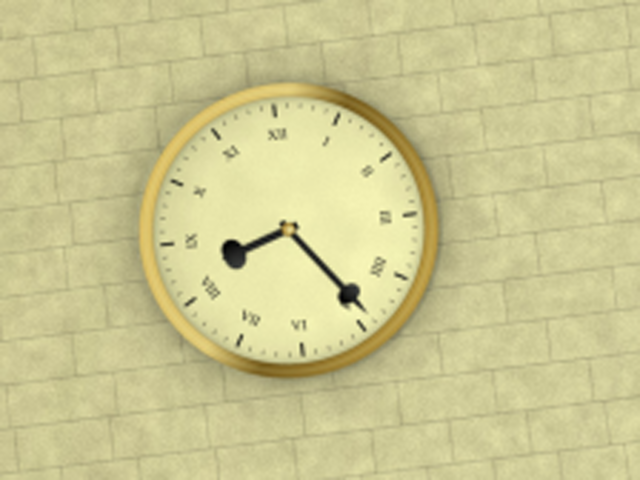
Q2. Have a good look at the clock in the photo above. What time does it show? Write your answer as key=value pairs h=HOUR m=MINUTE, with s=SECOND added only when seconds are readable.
h=8 m=24
